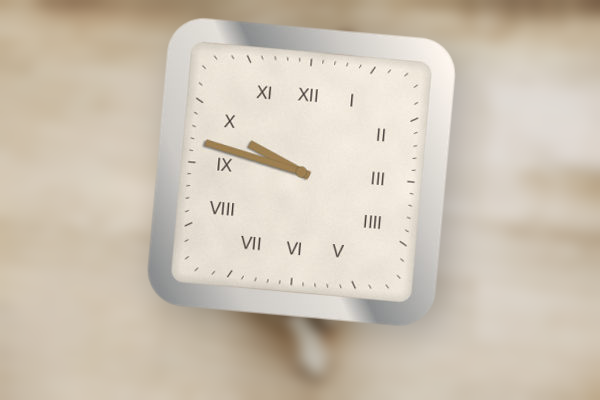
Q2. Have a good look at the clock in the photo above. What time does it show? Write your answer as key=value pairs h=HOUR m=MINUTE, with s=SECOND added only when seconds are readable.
h=9 m=47
